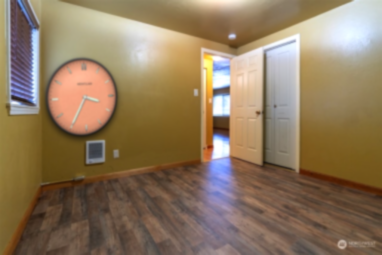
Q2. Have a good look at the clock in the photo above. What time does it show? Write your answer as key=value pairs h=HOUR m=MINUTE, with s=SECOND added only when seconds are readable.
h=3 m=35
